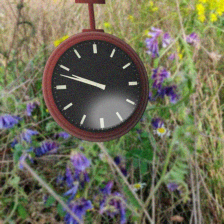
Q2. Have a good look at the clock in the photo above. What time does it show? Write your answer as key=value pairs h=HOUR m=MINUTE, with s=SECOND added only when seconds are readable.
h=9 m=48
